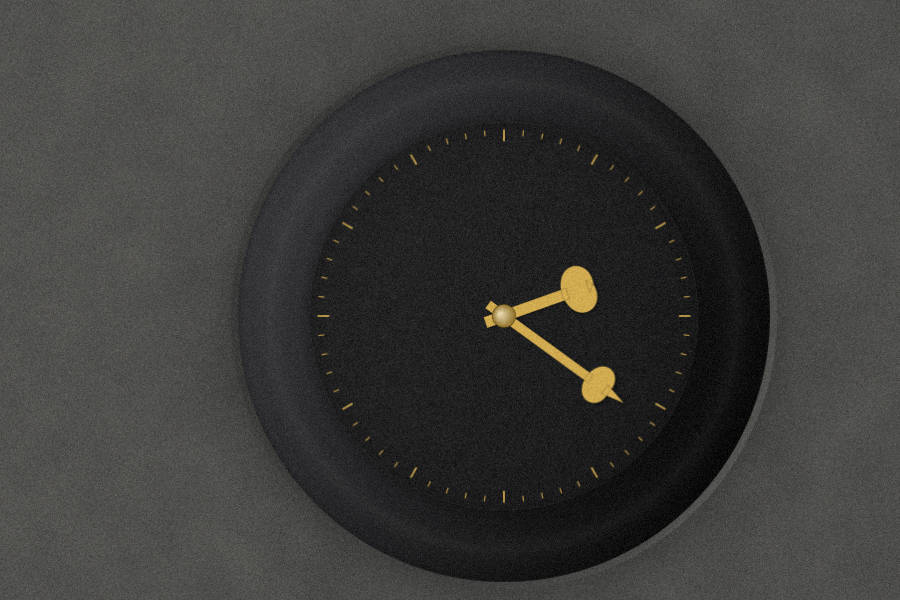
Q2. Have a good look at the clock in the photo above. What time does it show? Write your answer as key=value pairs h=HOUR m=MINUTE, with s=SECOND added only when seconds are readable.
h=2 m=21
